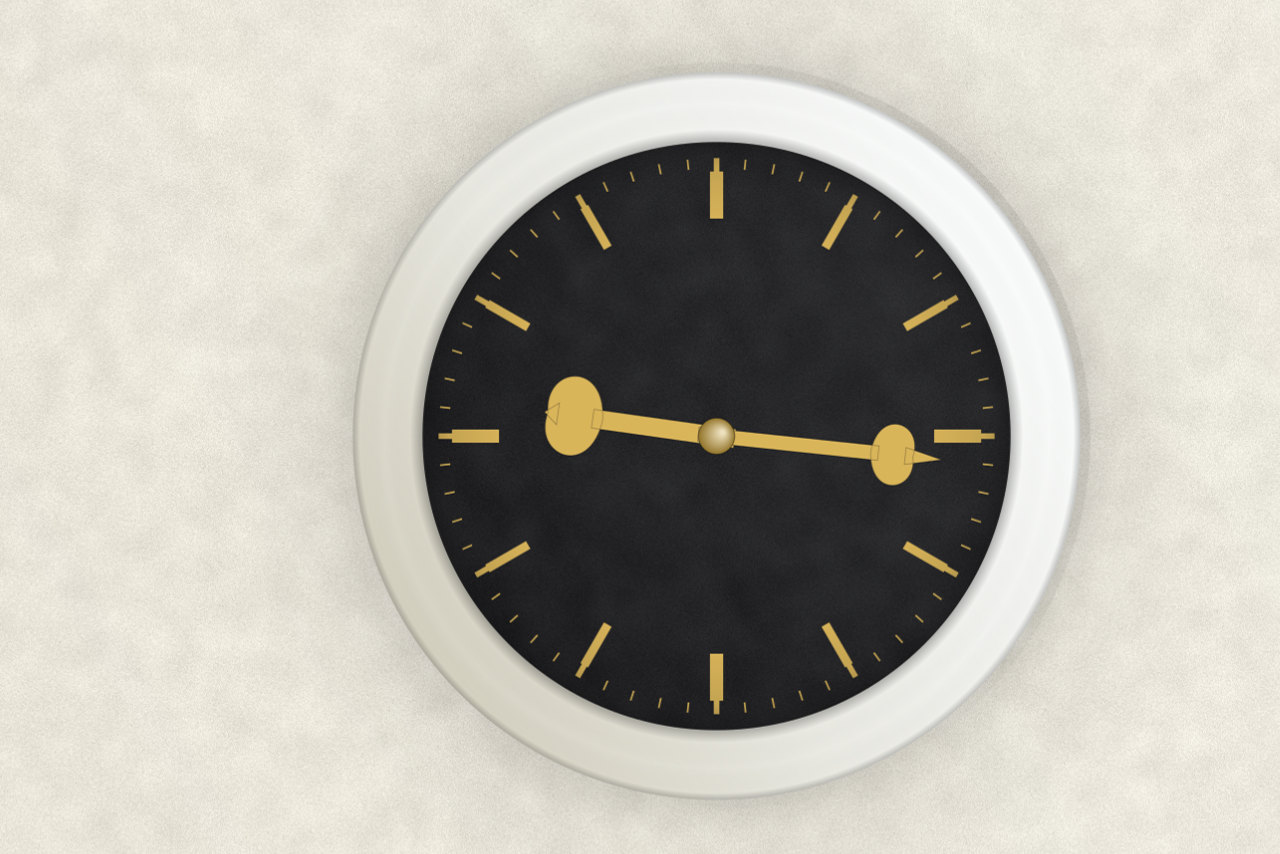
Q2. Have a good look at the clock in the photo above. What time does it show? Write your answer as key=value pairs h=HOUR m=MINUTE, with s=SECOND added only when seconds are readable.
h=9 m=16
